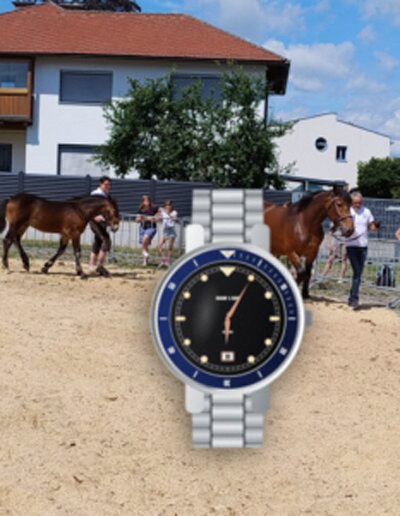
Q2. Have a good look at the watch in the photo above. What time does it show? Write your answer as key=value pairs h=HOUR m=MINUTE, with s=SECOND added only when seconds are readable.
h=6 m=5
